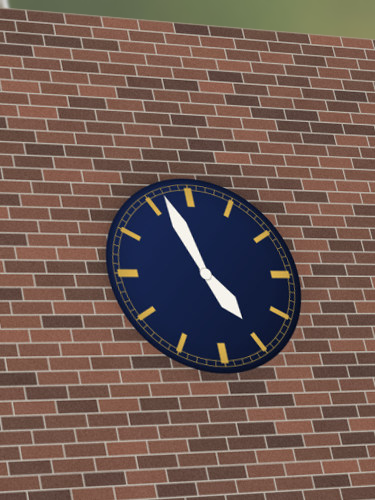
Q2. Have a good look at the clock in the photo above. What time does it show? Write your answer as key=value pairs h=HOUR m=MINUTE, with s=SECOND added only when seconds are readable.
h=4 m=57
